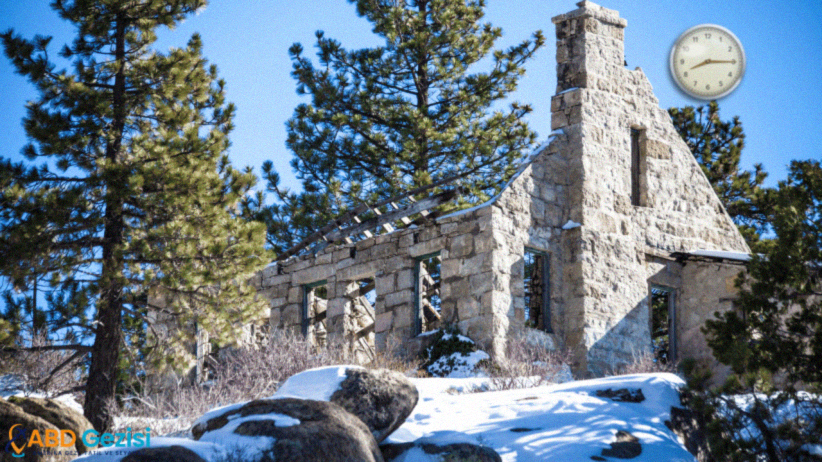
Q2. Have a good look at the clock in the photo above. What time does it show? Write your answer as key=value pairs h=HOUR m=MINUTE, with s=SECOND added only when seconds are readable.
h=8 m=15
